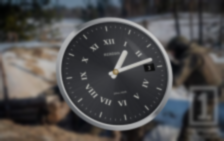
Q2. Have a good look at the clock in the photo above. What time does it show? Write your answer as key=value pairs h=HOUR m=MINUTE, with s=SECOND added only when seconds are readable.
h=1 m=13
